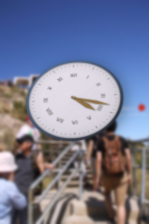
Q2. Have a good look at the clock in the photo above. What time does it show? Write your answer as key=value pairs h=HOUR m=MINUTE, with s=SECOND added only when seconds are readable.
h=4 m=18
